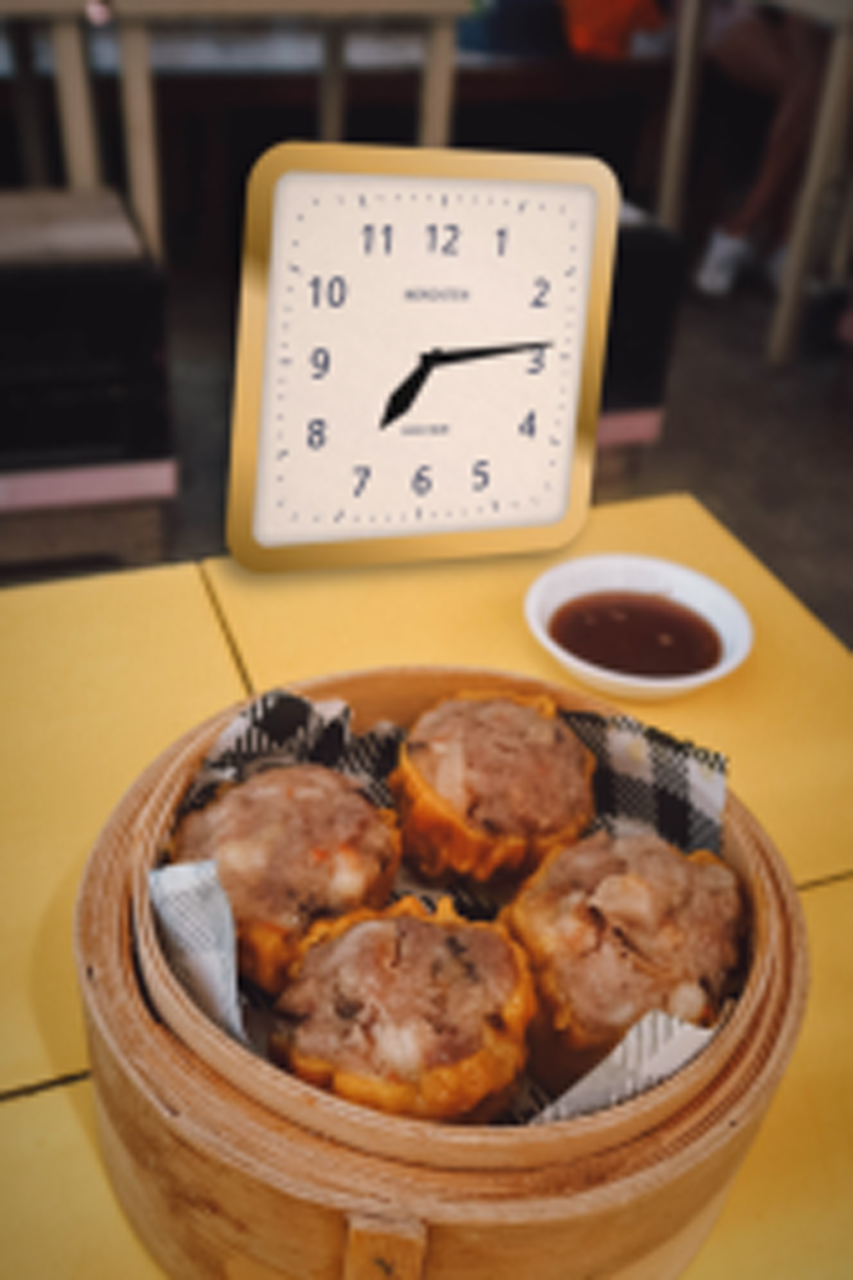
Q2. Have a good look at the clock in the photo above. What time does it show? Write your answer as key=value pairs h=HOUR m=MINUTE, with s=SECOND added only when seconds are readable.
h=7 m=14
